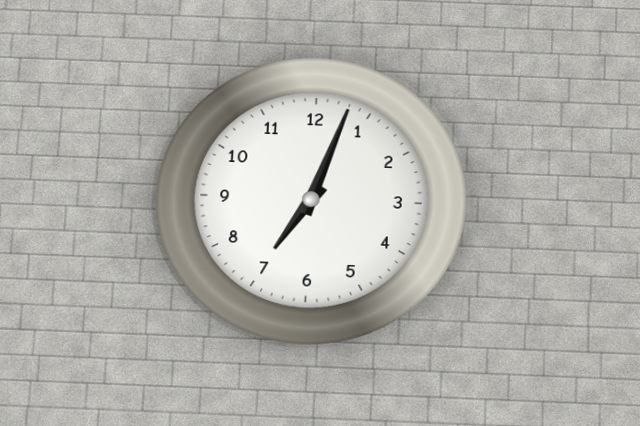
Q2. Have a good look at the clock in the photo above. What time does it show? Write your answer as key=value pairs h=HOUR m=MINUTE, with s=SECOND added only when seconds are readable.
h=7 m=3
